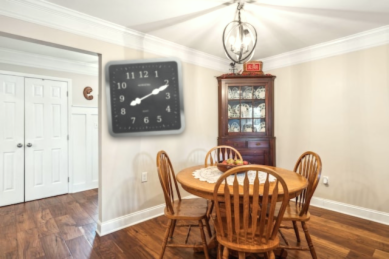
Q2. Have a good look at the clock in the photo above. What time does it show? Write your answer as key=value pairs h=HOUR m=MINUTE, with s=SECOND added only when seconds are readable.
h=8 m=11
